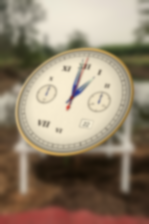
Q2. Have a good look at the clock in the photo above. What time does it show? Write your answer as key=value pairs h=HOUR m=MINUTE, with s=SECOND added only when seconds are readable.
h=12 m=59
